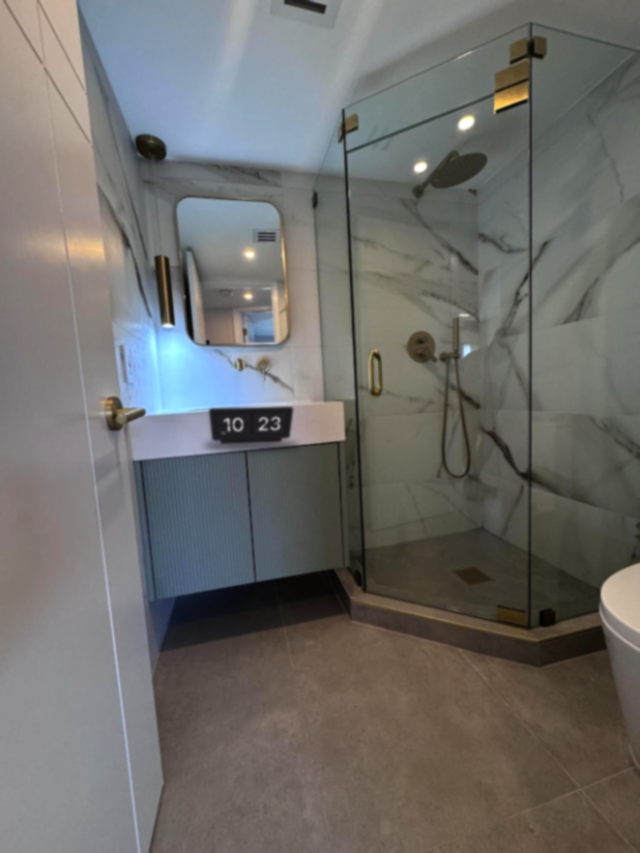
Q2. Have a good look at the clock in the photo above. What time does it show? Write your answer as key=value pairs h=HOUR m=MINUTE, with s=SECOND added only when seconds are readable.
h=10 m=23
